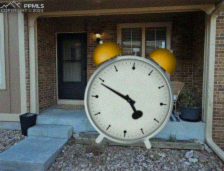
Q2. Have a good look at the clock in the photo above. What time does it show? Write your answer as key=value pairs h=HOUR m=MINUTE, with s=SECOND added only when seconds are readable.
h=4 m=49
